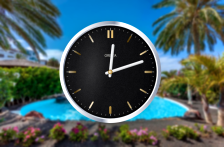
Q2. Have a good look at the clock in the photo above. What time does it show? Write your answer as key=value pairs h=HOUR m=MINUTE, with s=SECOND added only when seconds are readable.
h=12 m=12
